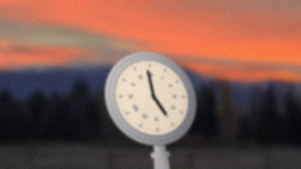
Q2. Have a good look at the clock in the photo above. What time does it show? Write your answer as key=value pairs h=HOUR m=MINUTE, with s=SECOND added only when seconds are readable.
h=4 m=59
